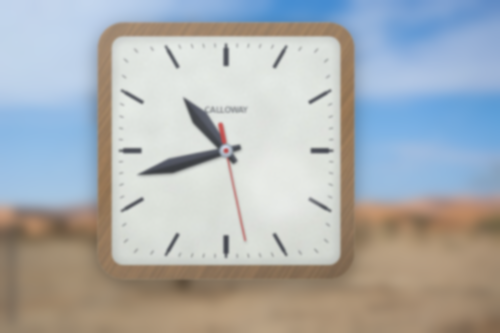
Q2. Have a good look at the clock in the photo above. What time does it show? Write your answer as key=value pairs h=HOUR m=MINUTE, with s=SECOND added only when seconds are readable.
h=10 m=42 s=28
